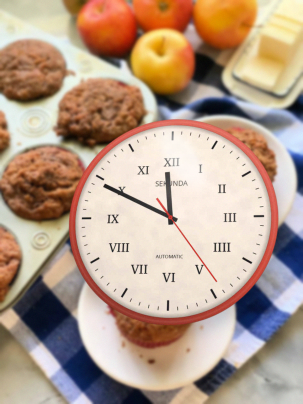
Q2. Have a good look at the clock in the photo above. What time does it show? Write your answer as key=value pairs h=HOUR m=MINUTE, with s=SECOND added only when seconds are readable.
h=11 m=49 s=24
